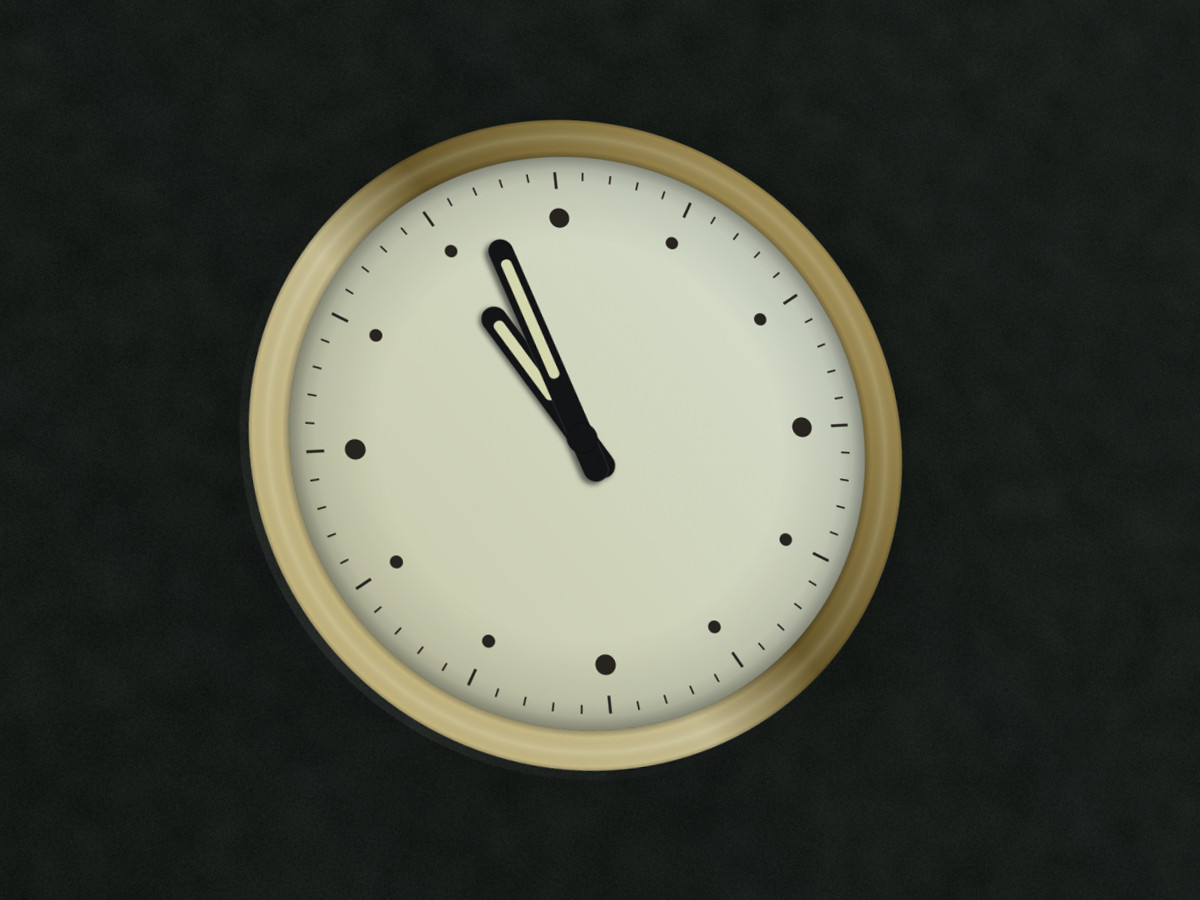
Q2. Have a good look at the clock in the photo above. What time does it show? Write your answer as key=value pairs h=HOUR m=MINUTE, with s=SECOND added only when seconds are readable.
h=10 m=57
